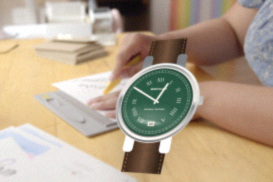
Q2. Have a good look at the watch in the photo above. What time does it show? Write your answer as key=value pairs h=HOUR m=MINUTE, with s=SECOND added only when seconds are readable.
h=12 m=50
